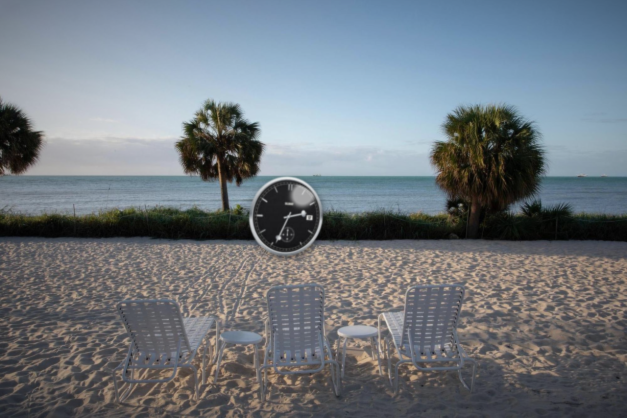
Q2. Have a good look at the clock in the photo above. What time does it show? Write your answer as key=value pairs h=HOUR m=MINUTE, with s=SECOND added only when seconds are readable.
h=2 m=34
